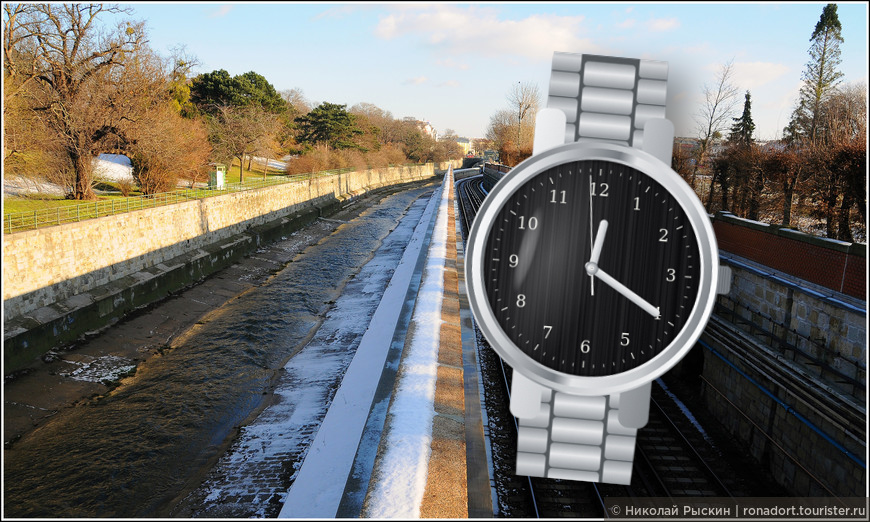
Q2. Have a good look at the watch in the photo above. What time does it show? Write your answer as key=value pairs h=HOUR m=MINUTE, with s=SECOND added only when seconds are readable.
h=12 m=19 s=59
